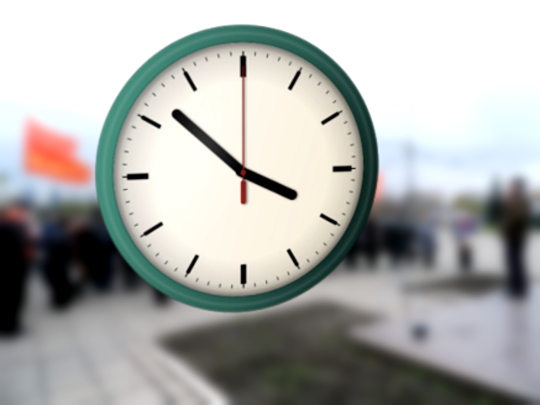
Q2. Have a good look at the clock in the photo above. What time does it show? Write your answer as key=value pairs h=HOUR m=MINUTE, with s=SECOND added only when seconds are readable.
h=3 m=52 s=0
